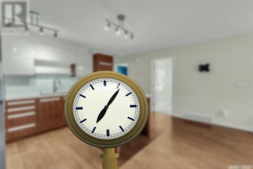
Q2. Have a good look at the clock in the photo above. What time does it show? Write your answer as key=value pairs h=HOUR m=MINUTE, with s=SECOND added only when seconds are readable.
h=7 m=6
